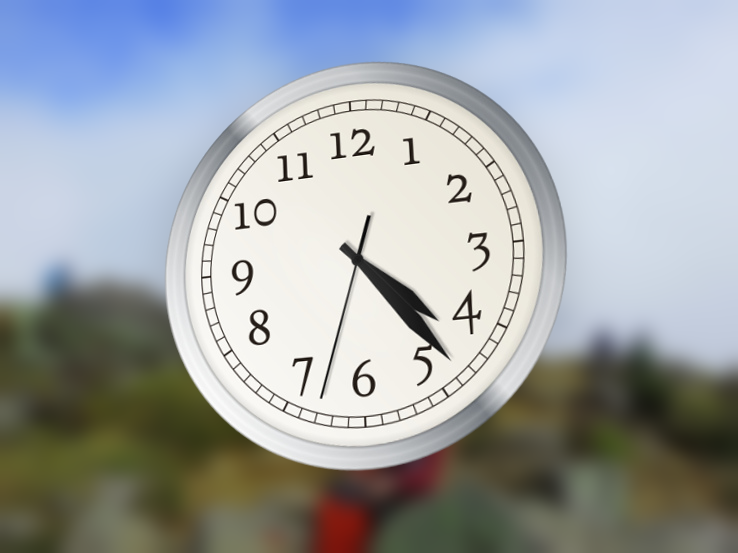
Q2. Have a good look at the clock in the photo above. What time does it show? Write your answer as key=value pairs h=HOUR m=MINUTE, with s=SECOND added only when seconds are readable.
h=4 m=23 s=33
